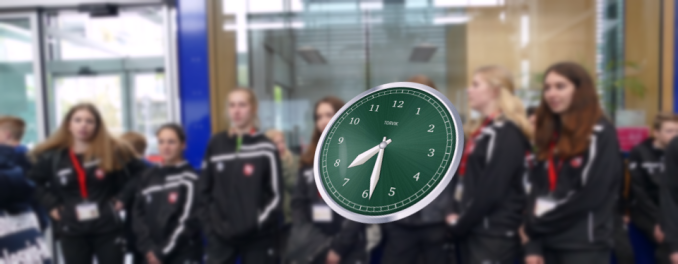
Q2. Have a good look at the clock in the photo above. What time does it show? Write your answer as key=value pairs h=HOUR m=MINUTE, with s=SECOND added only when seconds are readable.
h=7 m=29
